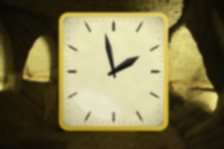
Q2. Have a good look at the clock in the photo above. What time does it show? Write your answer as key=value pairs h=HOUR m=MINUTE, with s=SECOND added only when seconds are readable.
h=1 m=58
